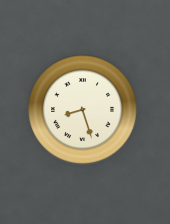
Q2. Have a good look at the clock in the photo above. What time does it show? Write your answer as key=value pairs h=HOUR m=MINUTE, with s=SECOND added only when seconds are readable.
h=8 m=27
